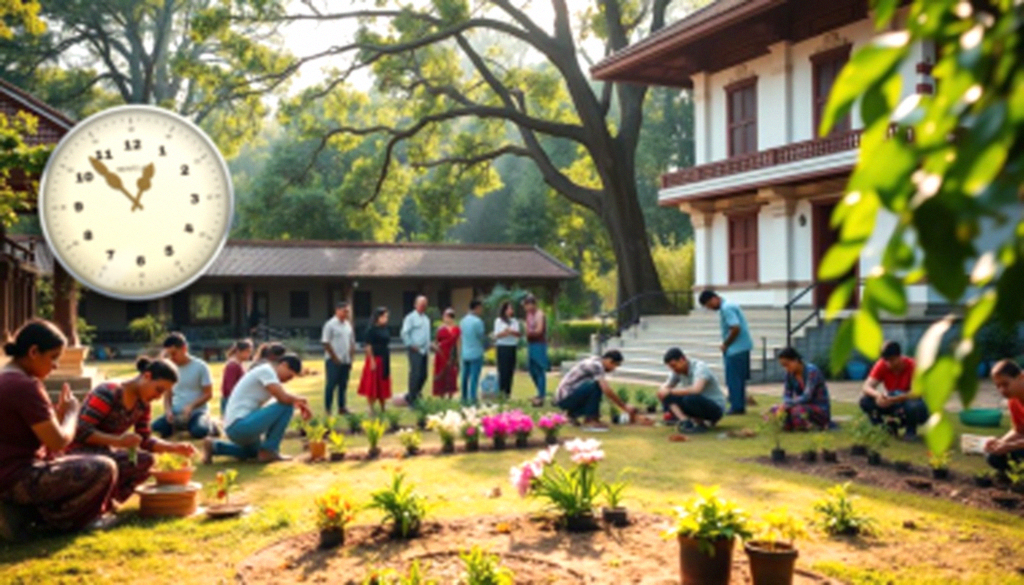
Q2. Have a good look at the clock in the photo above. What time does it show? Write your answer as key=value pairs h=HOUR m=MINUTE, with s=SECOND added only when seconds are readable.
h=12 m=53
